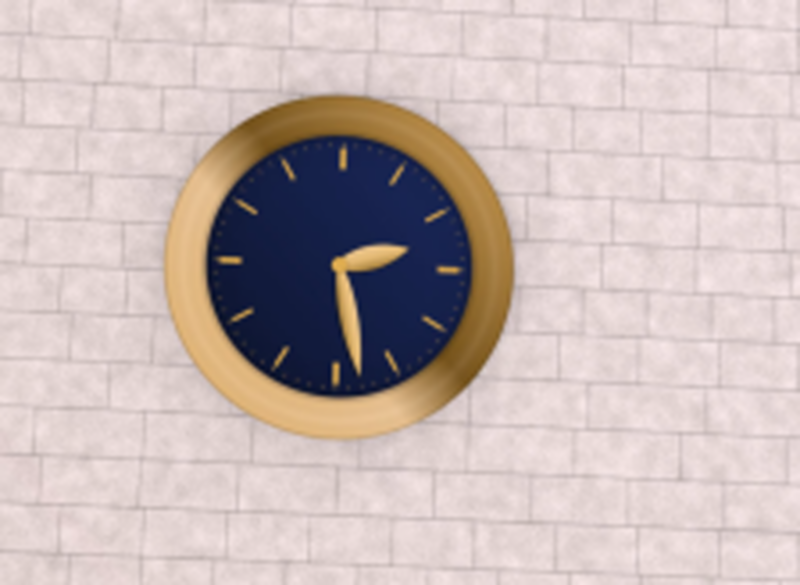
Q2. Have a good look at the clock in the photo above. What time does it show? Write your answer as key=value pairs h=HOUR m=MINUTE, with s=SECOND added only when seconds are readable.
h=2 m=28
